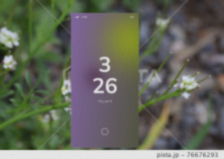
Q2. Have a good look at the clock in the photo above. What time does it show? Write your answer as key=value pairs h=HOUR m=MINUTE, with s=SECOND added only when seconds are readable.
h=3 m=26
